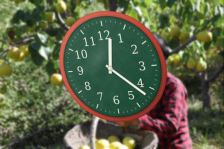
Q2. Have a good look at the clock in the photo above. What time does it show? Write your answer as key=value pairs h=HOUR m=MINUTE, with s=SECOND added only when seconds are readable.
h=12 m=22
